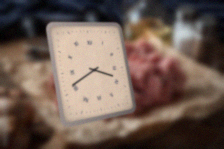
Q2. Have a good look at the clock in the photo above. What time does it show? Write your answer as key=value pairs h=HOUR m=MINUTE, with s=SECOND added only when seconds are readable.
h=3 m=41
